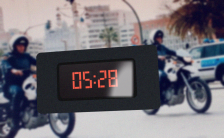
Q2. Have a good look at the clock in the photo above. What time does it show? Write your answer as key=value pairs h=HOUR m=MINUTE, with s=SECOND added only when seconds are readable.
h=5 m=28
